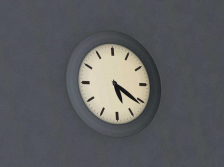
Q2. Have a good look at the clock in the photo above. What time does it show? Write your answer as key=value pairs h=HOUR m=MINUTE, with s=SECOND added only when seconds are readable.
h=5 m=21
